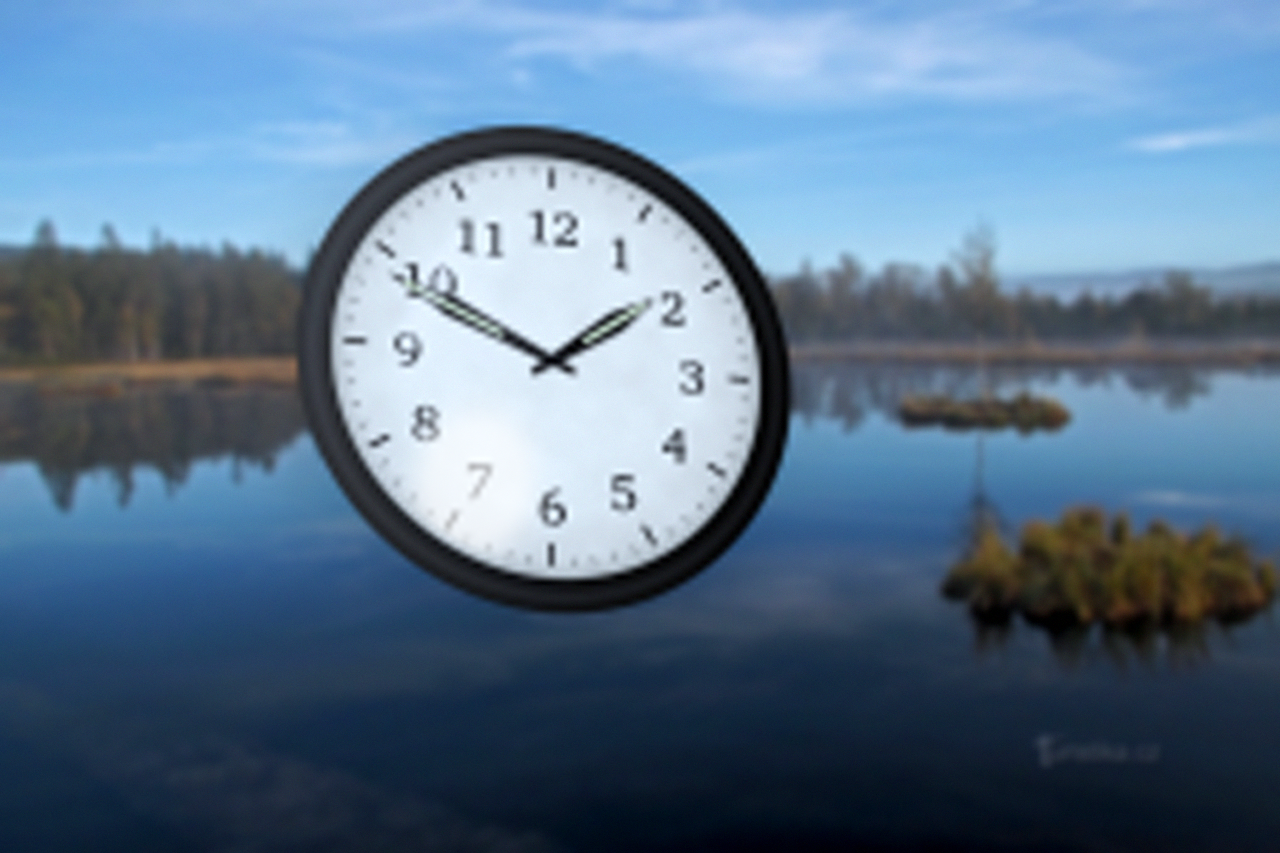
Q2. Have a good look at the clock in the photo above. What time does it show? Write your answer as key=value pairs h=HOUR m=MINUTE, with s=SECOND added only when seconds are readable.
h=1 m=49
